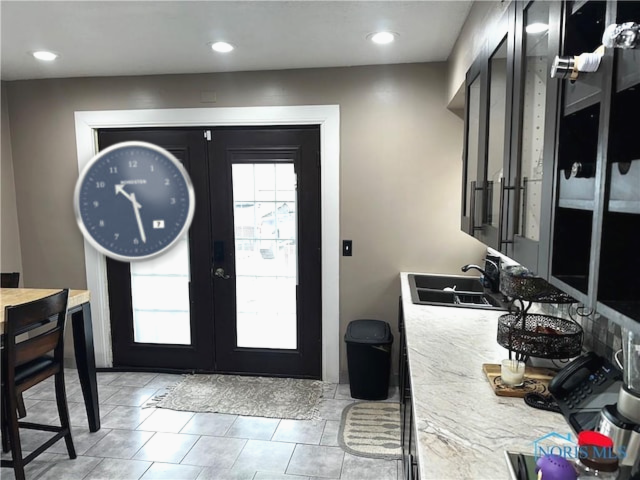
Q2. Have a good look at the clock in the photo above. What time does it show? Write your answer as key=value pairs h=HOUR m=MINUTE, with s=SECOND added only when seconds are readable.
h=10 m=28
